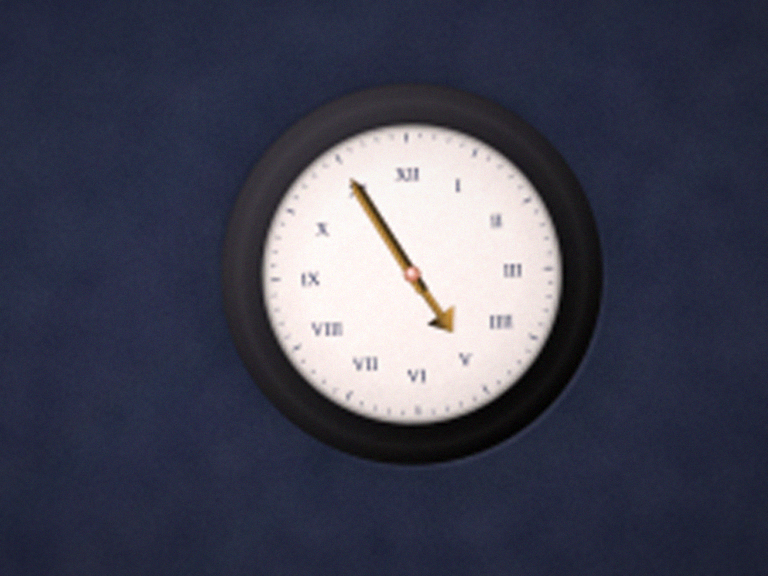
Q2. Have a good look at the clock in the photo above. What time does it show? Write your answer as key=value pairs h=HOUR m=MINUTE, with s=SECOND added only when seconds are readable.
h=4 m=55
